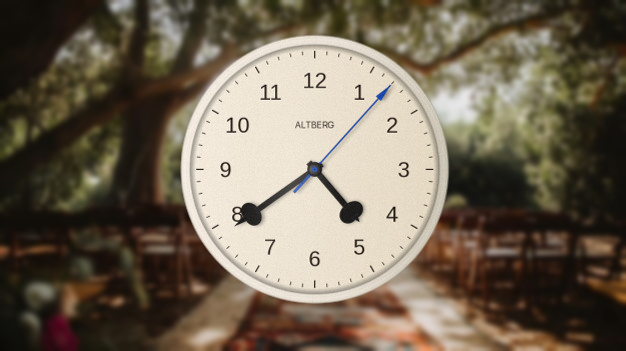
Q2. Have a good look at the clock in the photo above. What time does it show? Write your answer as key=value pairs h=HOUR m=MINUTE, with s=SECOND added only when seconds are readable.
h=4 m=39 s=7
